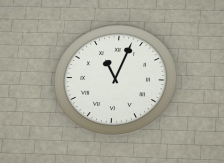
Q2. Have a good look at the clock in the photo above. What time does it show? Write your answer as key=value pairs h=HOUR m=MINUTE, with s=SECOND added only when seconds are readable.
h=11 m=3
